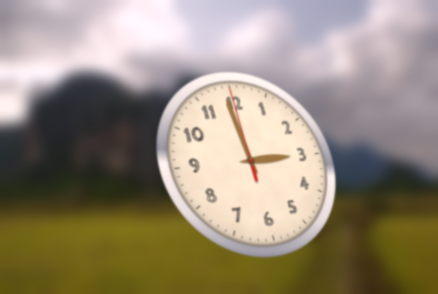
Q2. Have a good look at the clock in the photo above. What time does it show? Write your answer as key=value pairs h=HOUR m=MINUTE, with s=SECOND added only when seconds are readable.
h=2 m=59 s=0
